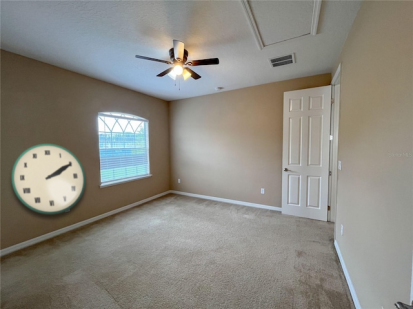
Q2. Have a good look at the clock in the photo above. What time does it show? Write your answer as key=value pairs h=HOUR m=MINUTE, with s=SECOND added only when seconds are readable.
h=2 m=10
